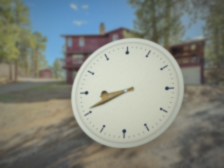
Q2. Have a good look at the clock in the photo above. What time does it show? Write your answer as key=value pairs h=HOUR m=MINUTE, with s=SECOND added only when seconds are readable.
h=8 m=41
